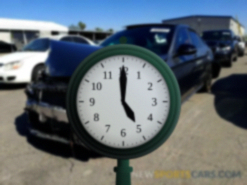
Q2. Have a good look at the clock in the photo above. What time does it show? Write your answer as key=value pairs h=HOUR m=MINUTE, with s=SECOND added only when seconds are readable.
h=5 m=0
